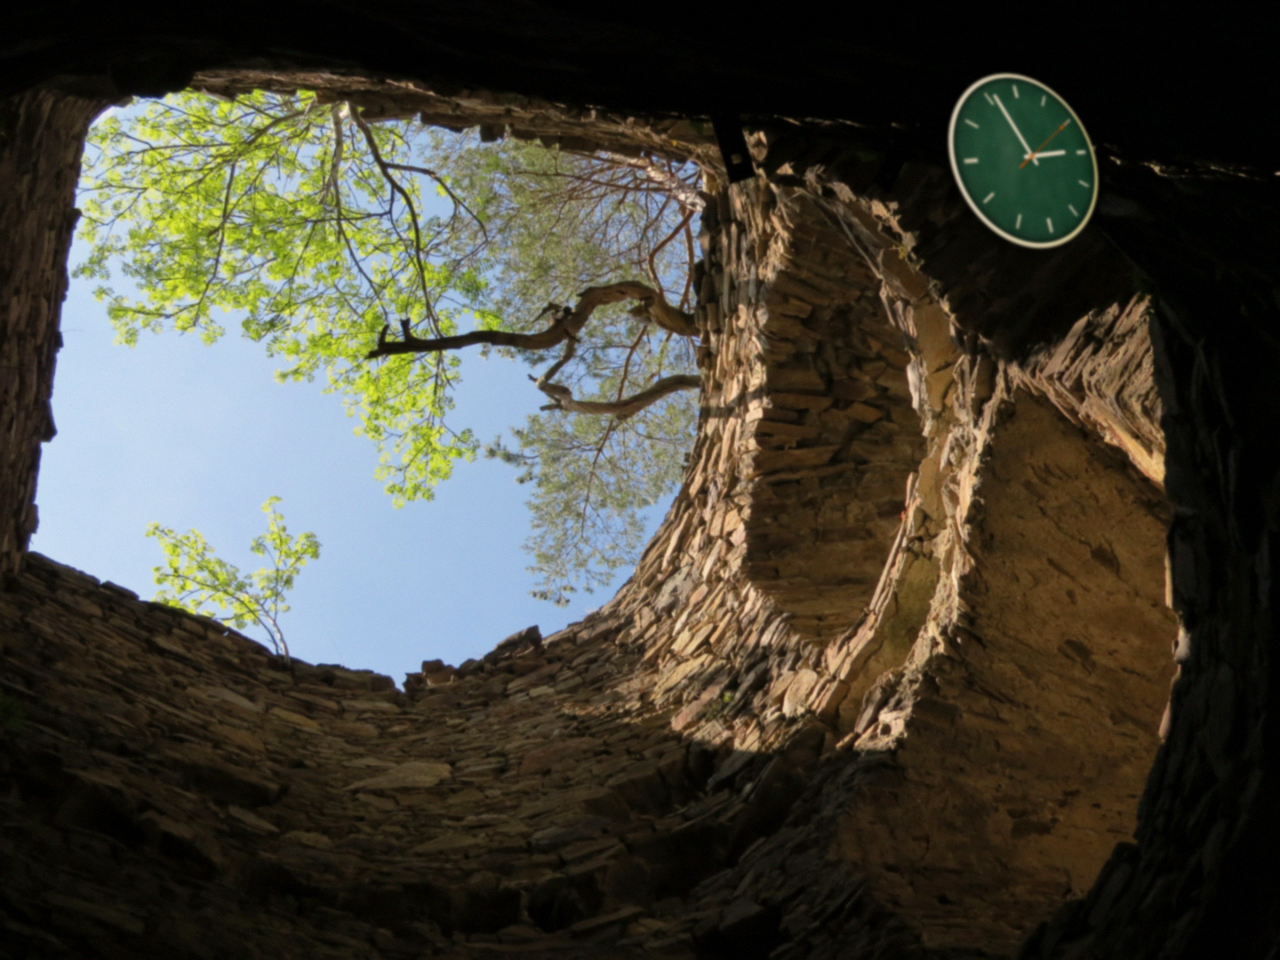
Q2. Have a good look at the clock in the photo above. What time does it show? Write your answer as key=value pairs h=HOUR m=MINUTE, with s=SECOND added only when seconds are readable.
h=2 m=56 s=10
